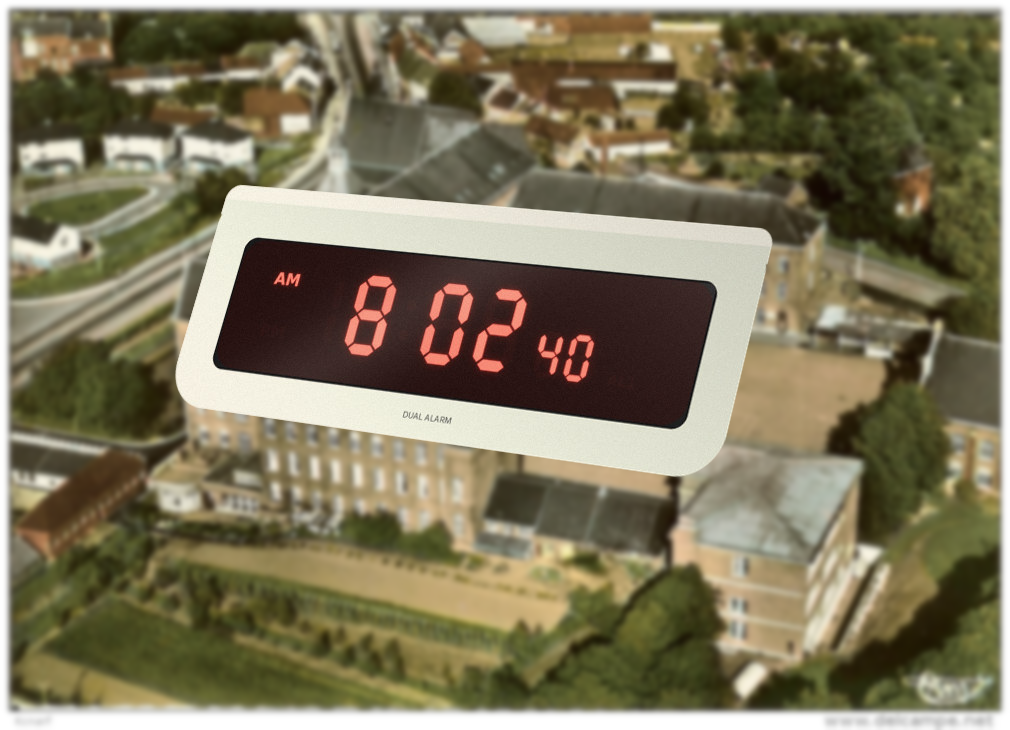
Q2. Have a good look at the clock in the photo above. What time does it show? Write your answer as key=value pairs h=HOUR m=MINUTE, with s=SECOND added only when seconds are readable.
h=8 m=2 s=40
